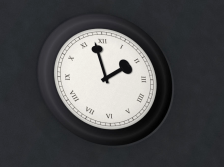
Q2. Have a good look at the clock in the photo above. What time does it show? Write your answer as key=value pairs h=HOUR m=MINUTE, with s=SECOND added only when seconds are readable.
h=1 m=58
